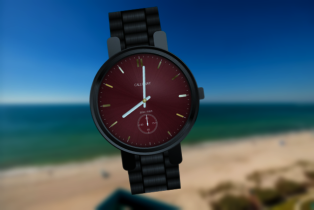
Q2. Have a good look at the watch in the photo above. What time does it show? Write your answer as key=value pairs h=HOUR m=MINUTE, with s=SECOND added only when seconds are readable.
h=8 m=1
